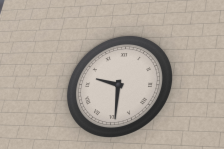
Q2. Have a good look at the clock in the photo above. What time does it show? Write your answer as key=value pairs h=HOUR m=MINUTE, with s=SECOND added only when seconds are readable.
h=9 m=29
